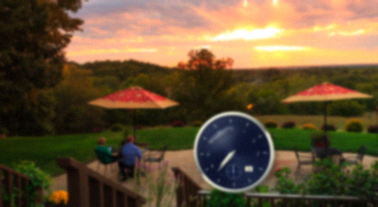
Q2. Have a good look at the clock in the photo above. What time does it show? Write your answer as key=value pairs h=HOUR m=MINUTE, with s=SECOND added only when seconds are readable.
h=7 m=37
